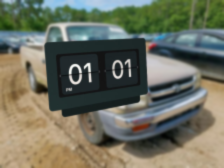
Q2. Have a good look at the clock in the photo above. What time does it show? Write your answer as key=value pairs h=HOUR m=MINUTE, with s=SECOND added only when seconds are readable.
h=1 m=1
